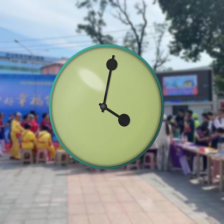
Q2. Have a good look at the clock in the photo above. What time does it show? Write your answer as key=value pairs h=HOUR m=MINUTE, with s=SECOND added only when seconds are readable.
h=4 m=2
